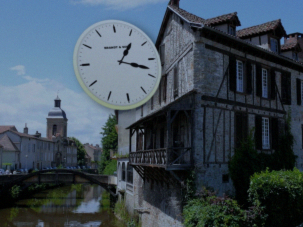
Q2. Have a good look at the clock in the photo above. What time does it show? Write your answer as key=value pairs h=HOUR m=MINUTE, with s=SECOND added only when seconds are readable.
h=1 m=18
